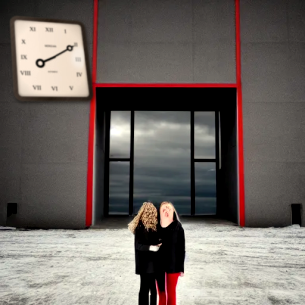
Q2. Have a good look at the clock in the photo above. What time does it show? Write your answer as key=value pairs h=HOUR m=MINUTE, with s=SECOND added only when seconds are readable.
h=8 m=10
